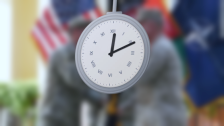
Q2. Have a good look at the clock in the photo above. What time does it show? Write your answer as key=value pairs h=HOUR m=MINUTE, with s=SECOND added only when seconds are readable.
h=12 m=11
